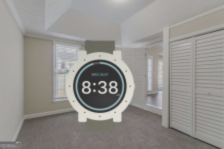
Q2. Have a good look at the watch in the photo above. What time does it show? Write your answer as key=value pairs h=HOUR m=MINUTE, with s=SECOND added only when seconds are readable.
h=8 m=38
